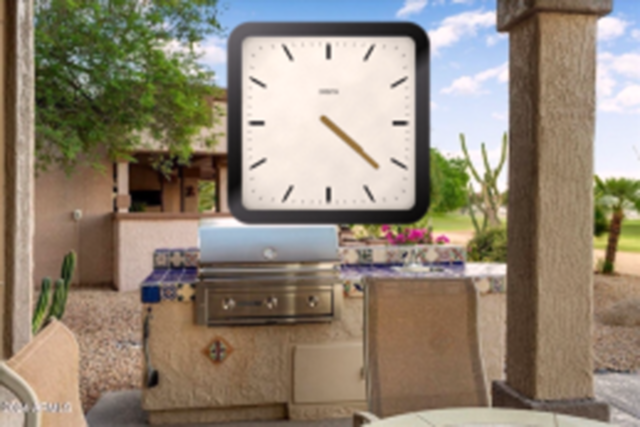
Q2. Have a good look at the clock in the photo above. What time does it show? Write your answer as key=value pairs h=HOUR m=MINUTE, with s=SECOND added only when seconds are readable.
h=4 m=22
